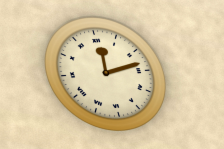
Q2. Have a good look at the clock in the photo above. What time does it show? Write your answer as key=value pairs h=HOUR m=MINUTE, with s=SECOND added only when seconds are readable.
h=12 m=13
